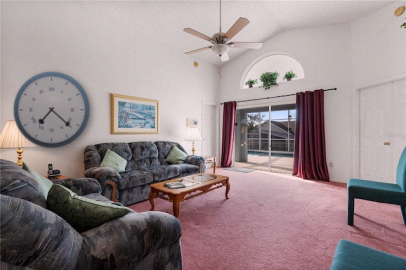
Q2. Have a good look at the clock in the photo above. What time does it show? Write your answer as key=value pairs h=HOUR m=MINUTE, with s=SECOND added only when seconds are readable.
h=7 m=22
